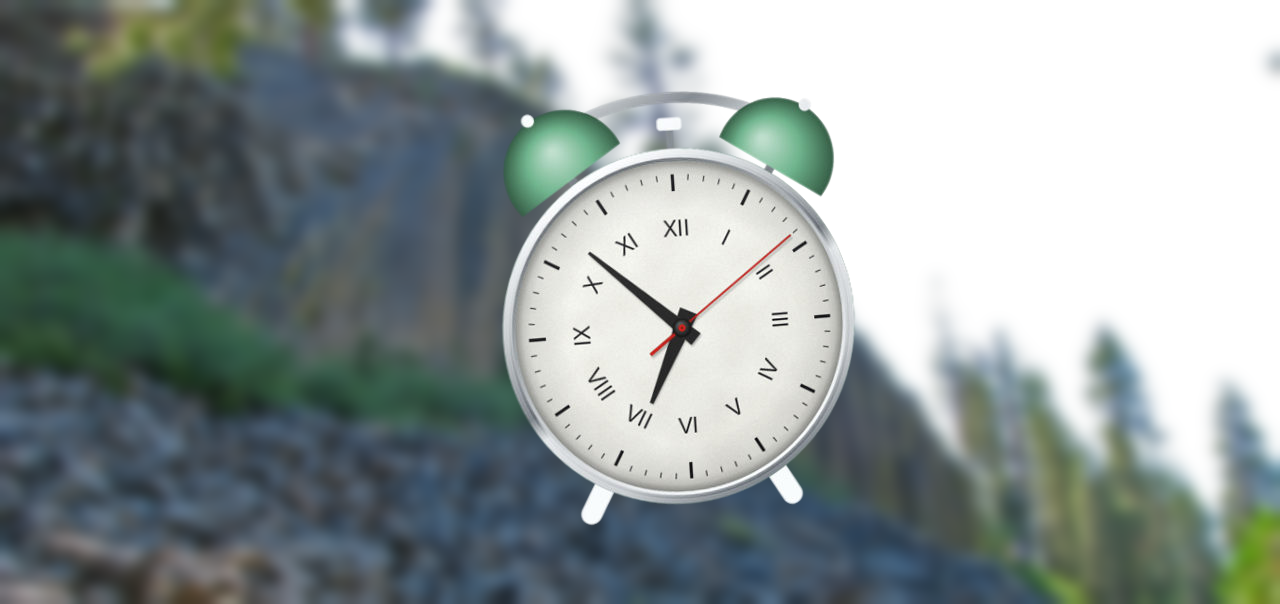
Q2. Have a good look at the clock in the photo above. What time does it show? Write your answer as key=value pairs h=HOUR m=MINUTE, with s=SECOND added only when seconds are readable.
h=6 m=52 s=9
